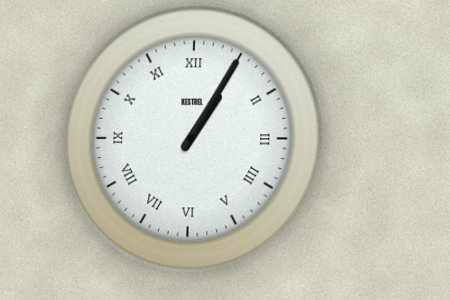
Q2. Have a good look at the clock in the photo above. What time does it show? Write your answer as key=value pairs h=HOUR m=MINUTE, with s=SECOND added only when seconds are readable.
h=1 m=5
